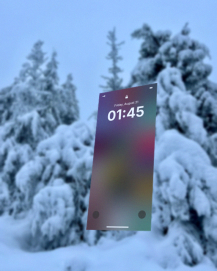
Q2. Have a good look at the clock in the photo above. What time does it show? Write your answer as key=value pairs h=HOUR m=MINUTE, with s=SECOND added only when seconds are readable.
h=1 m=45
